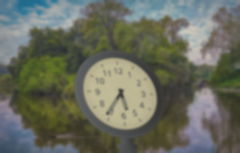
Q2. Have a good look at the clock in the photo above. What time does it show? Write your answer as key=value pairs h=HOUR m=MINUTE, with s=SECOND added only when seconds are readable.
h=5 m=36
